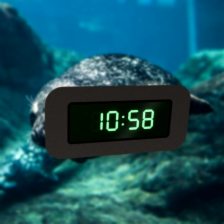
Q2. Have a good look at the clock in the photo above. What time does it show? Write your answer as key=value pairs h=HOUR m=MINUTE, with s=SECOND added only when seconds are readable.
h=10 m=58
